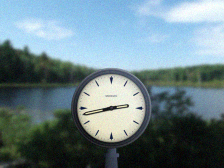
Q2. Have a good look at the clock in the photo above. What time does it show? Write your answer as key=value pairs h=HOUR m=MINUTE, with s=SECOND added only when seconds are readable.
h=2 m=43
